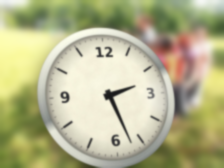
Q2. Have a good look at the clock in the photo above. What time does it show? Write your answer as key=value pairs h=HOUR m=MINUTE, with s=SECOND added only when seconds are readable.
h=2 m=27
